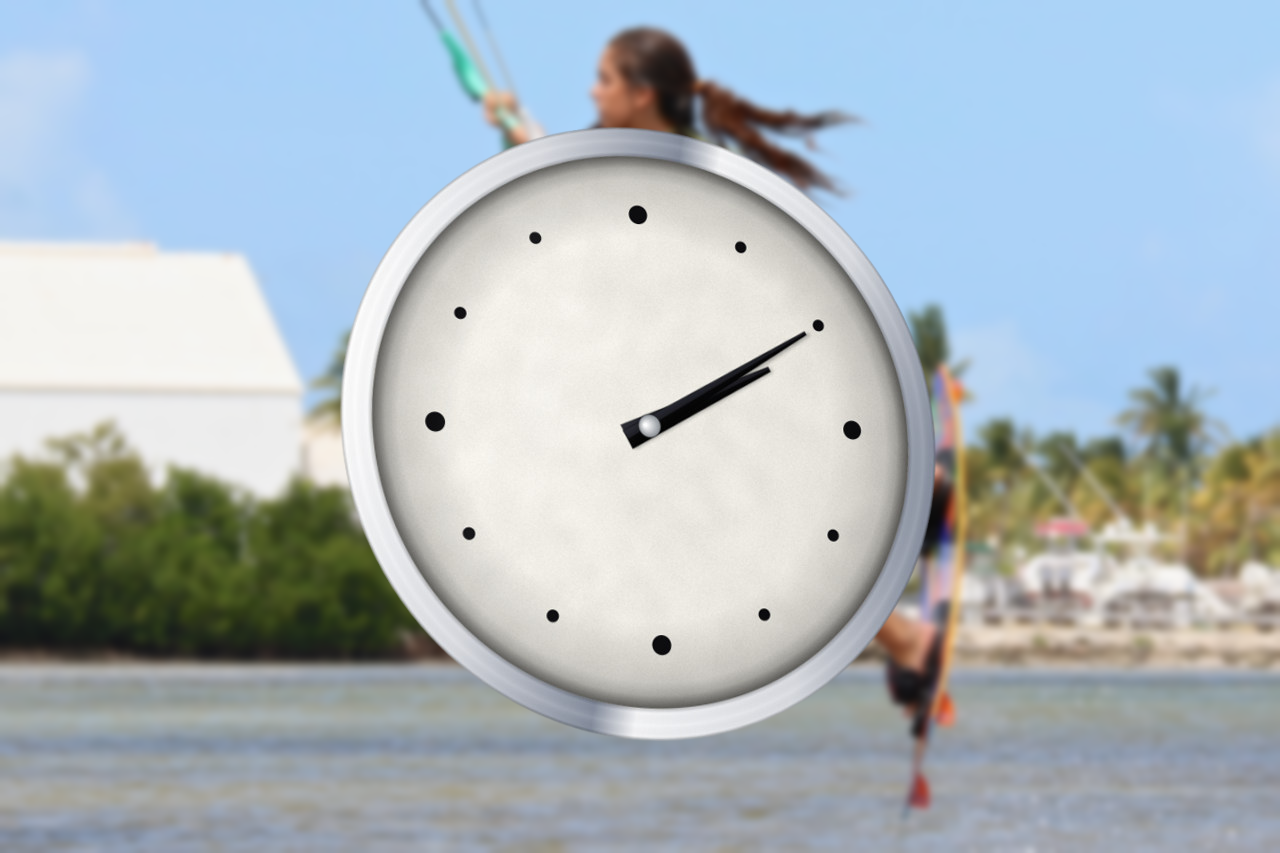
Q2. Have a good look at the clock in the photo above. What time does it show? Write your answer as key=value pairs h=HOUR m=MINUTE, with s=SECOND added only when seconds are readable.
h=2 m=10
